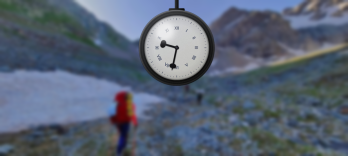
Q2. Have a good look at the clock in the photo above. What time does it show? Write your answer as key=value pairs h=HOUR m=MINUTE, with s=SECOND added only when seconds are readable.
h=9 m=32
